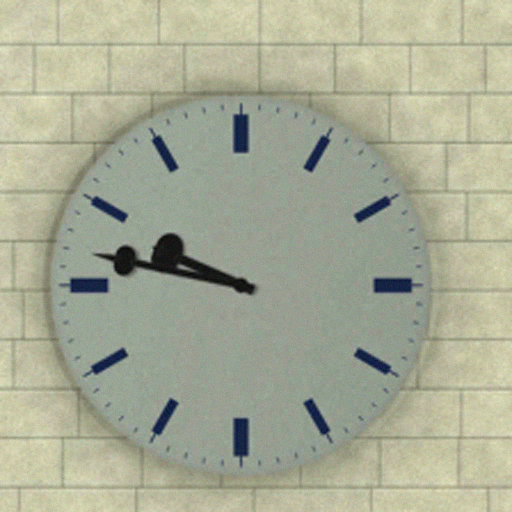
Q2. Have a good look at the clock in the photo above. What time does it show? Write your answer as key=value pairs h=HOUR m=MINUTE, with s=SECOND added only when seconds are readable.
h=9 m=47
